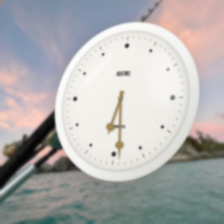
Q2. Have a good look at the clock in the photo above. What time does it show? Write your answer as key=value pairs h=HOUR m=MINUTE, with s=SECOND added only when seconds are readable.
h=6 m=29
